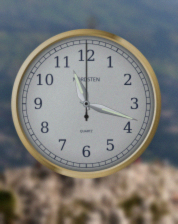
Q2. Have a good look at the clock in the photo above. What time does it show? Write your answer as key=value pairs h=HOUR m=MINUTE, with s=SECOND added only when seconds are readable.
h=11 m=18 s=0
